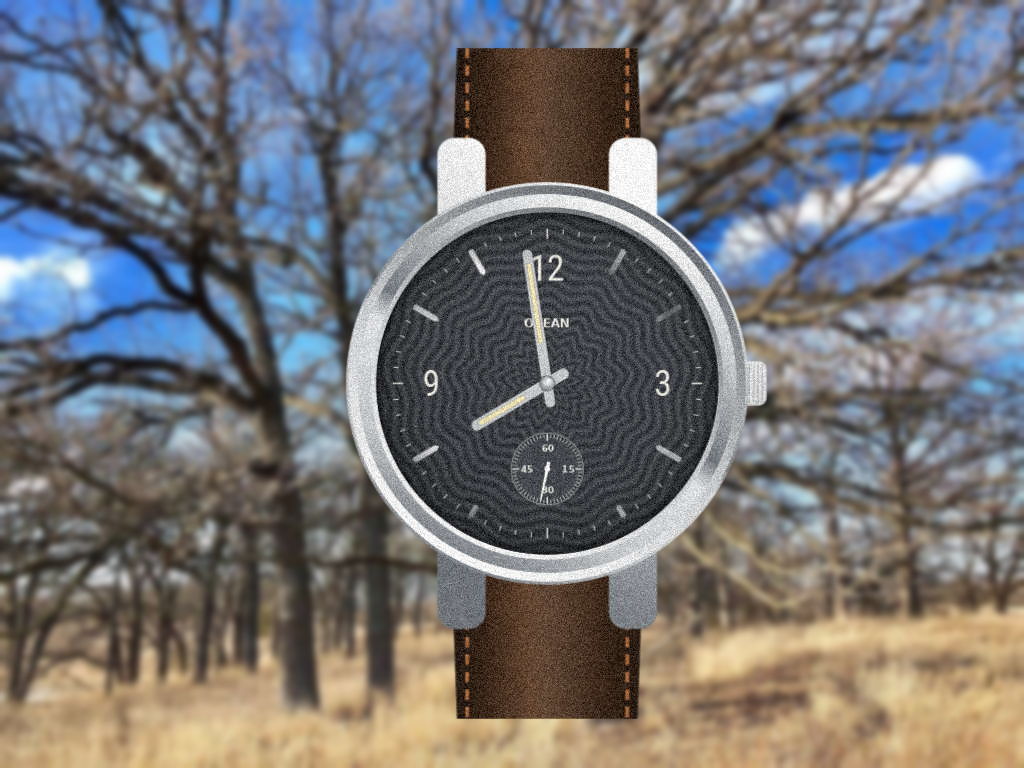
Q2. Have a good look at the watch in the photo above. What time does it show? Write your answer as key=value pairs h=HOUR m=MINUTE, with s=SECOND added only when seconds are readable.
h=7 m=58 s=32
